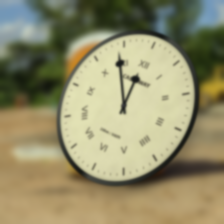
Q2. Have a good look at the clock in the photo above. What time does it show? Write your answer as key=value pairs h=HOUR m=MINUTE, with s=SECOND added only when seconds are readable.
h=11 m=54
